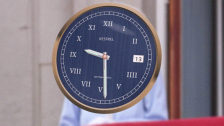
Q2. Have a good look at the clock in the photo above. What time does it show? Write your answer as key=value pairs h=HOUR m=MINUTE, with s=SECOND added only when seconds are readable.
h=9 m=29
